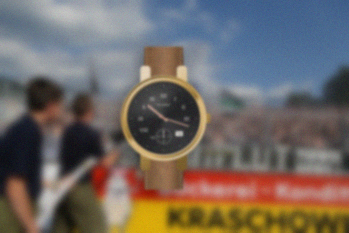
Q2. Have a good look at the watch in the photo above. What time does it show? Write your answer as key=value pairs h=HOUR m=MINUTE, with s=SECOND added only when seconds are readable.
h=10 m=18
